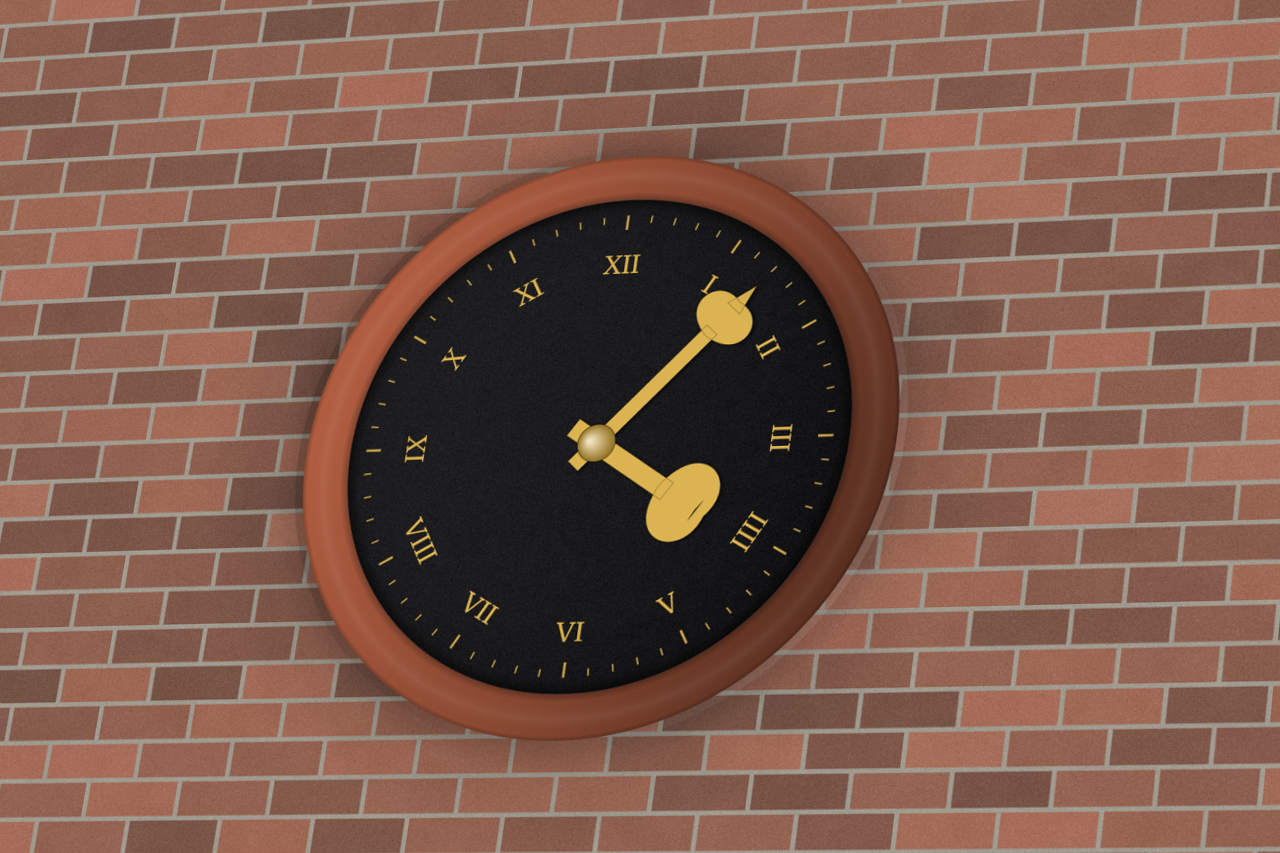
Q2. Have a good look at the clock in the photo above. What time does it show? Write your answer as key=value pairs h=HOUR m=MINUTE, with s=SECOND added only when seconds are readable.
h=4 m=7
